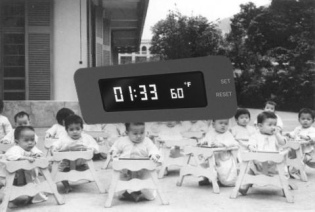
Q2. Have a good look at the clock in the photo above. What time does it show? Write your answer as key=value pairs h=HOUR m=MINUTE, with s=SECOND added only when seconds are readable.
h=1 m=33
